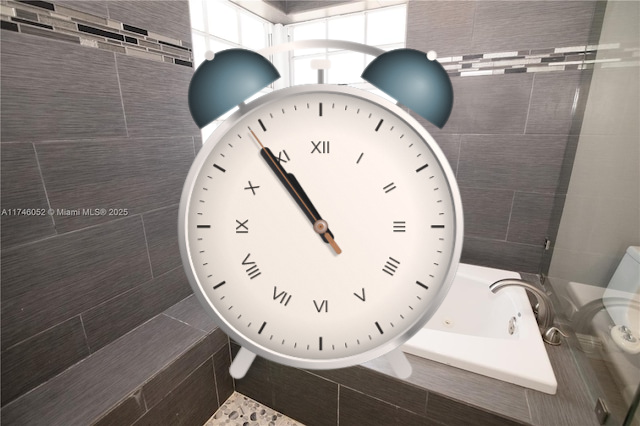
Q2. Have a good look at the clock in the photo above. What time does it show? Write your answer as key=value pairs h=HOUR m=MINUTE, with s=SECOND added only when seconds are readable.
h=10 m=53 s=54
